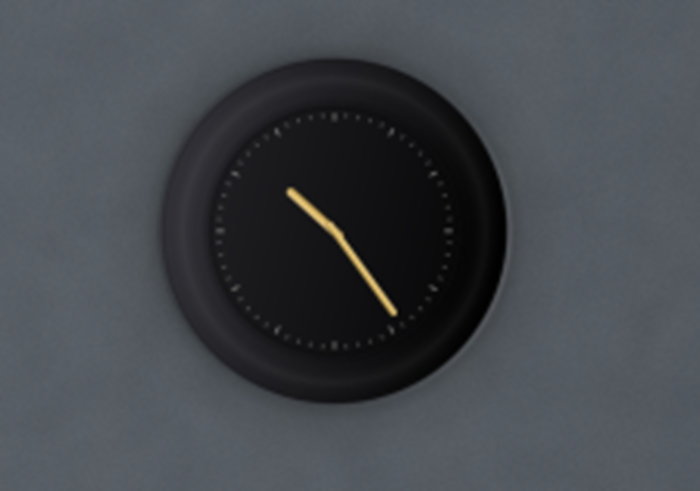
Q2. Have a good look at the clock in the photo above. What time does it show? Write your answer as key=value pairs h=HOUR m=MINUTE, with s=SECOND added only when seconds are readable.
h=10 m=24
